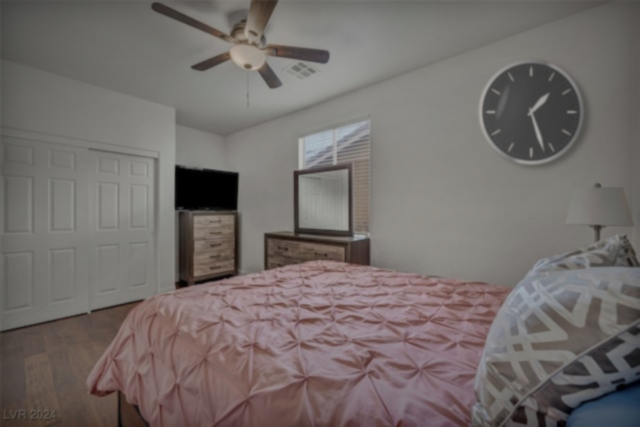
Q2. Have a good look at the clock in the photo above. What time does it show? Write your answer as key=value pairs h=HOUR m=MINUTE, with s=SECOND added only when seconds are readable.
h=1 m=27
